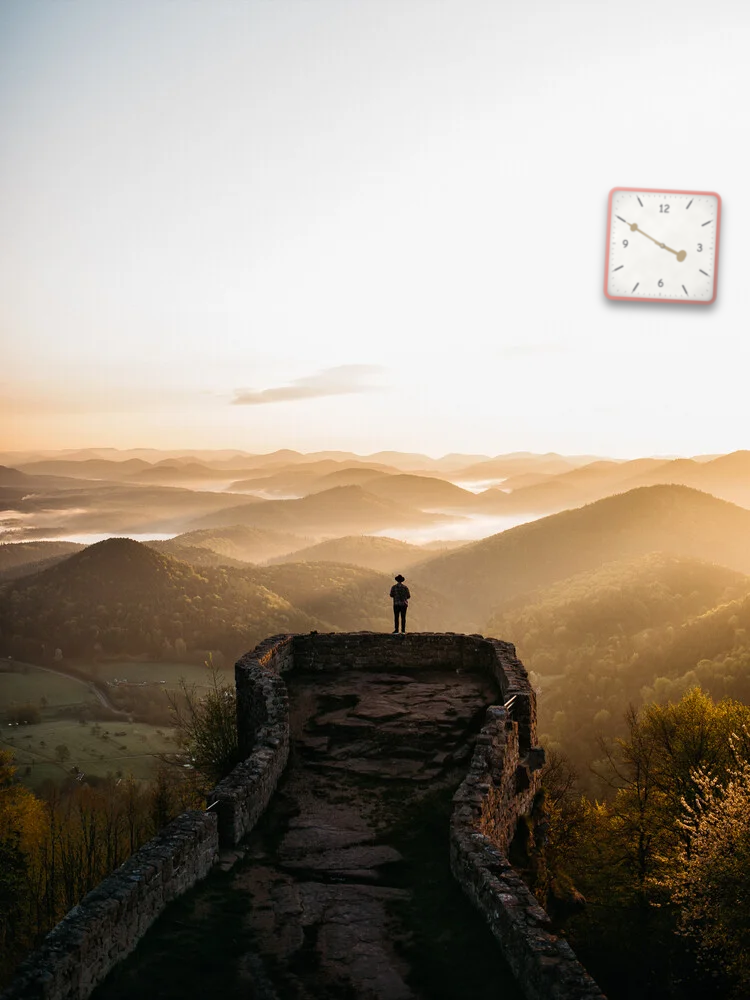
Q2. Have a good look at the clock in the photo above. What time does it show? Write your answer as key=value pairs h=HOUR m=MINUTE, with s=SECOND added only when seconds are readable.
h=3 m=50
